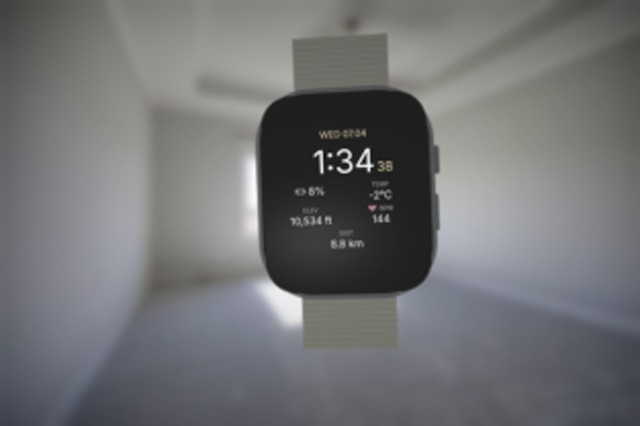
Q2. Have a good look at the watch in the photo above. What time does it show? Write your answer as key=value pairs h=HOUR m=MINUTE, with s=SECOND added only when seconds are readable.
h=1 m=34
